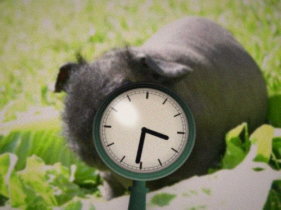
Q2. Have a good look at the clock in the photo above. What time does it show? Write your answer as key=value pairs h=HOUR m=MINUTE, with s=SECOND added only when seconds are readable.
h=3 m=31
